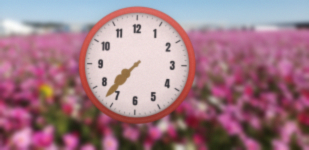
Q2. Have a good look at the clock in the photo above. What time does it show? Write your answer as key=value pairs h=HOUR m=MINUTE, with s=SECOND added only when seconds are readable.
h=7 m=37
